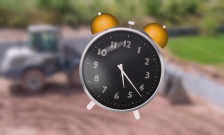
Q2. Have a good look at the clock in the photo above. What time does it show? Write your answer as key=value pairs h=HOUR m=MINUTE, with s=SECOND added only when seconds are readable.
h=5 m=22
